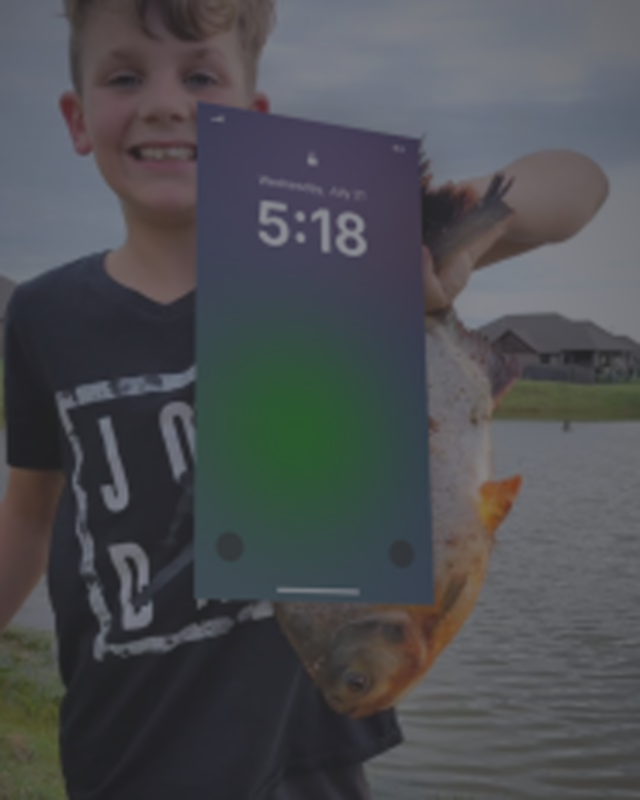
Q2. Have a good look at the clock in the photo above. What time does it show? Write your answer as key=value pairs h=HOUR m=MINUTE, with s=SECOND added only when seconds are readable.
h=5 m=18
